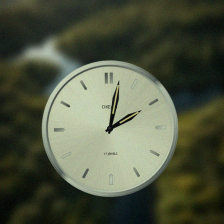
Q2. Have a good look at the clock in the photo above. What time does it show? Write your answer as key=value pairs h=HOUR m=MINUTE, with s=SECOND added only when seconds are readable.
h=2 m=2
